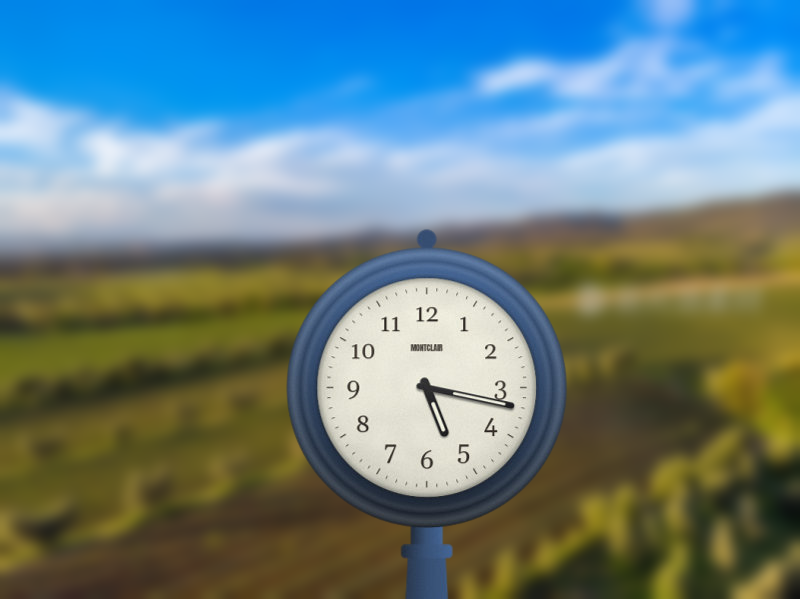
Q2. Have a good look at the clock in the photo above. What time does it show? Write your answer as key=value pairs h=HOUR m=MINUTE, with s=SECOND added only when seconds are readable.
h=5 m=17
